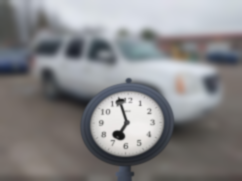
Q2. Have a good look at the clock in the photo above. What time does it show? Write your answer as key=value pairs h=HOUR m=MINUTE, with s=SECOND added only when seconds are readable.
h=6 m=57
